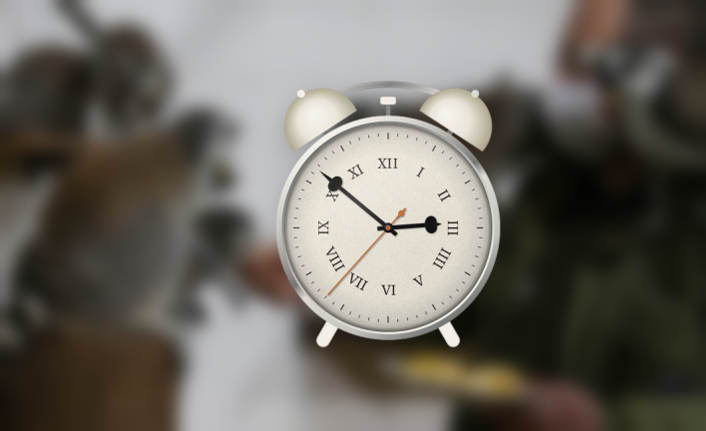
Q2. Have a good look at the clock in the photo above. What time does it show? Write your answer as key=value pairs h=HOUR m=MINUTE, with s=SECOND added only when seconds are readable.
h=2 m=51 s=37
